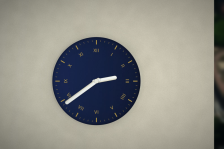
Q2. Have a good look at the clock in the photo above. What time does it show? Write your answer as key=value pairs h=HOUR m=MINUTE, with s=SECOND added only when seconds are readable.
h=2 m=39
